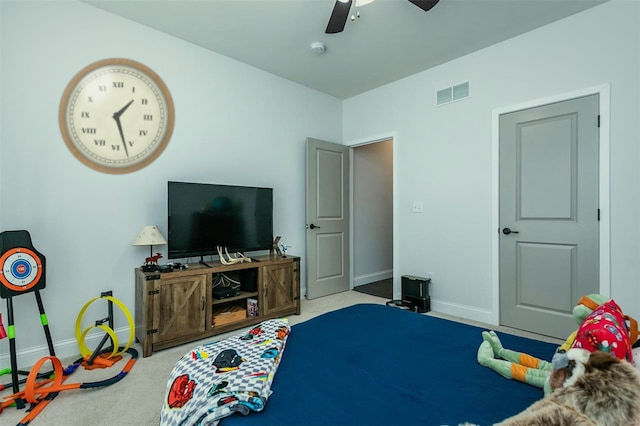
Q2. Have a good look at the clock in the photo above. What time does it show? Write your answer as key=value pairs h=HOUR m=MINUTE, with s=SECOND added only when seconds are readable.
h=1 m=27
